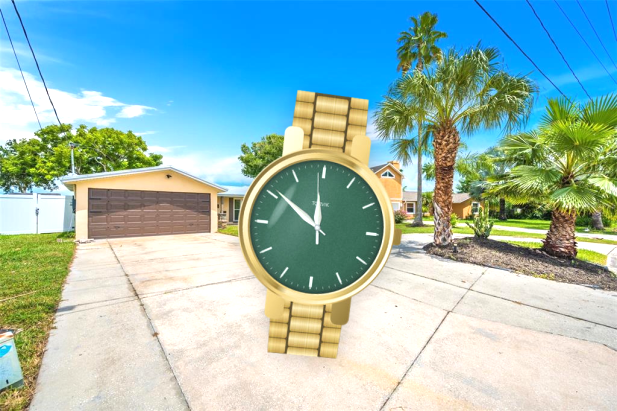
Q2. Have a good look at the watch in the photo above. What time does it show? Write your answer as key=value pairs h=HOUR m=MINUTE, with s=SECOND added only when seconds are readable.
h=11 m=50 s=59
